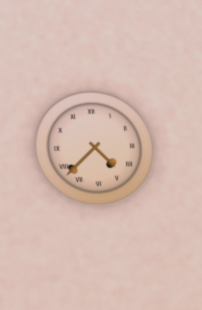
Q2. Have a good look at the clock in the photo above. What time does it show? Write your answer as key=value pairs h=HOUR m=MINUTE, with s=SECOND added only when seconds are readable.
h=4 m=38
